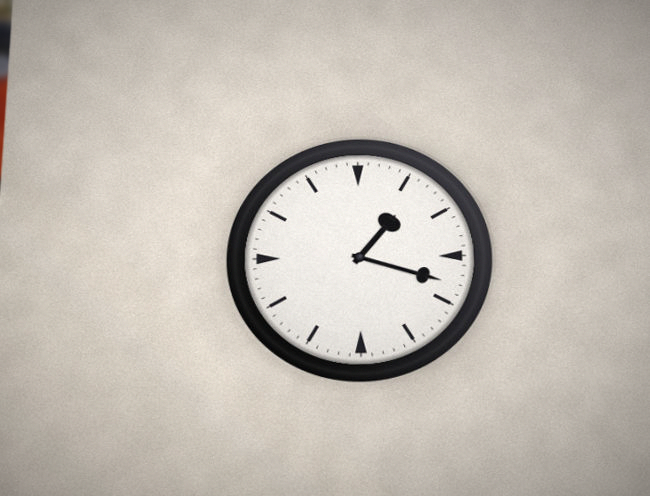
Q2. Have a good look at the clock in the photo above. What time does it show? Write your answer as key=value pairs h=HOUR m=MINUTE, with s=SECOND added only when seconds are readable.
h=1 m=18
